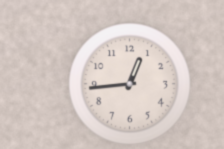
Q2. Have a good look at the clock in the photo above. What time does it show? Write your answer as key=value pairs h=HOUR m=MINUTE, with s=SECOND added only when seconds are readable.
h=12 m=44
